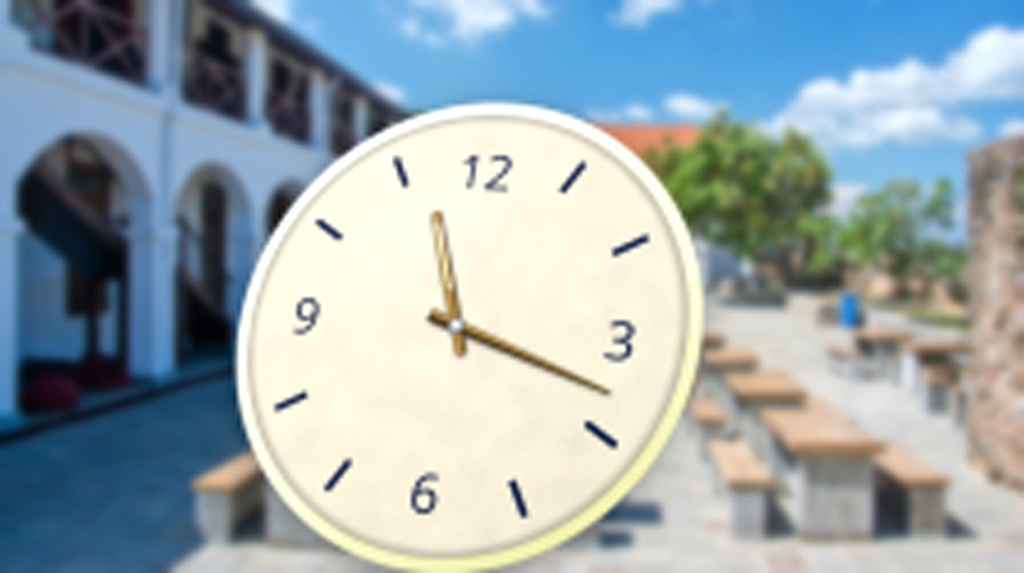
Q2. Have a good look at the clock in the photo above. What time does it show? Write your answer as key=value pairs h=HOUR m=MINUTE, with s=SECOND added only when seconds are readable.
h=11 m=18
